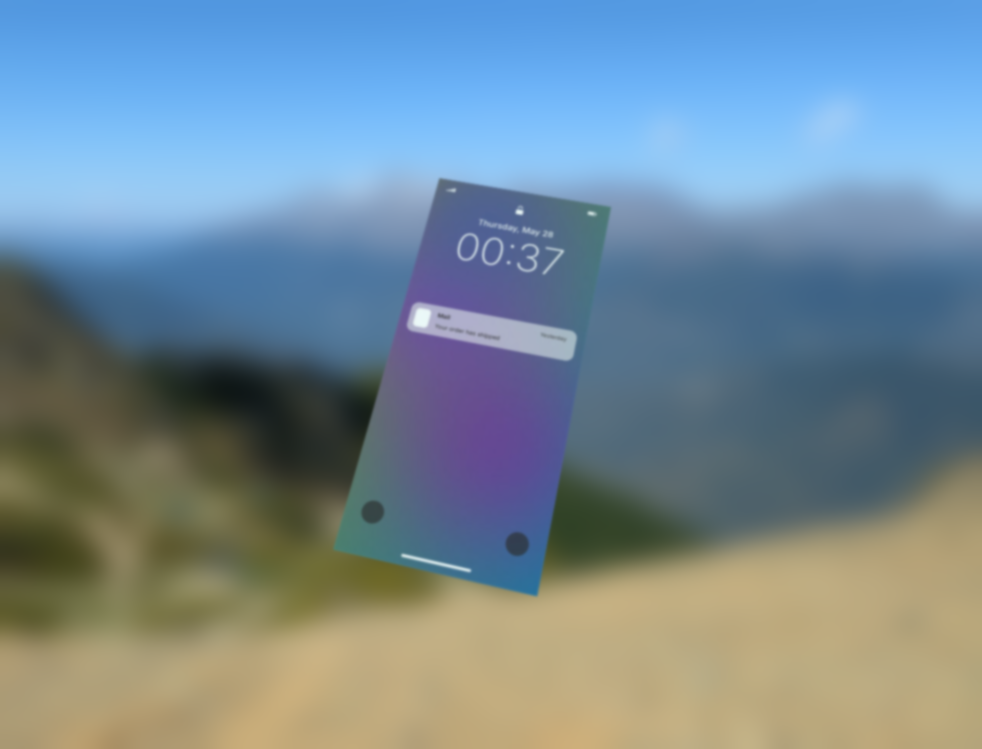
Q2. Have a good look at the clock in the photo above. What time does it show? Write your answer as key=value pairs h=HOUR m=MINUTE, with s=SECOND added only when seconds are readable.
h=0 m=37
